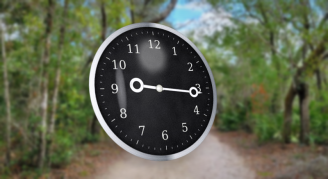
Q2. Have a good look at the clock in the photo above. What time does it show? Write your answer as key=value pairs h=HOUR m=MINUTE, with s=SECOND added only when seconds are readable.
h=9 m=16
